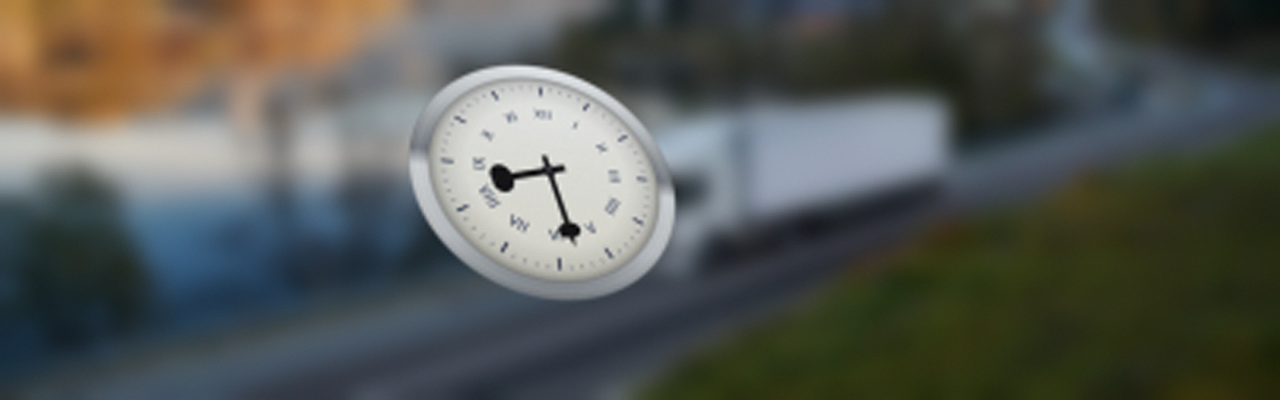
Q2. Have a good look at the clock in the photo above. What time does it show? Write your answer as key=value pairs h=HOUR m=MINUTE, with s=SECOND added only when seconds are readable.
h=8 m=28
